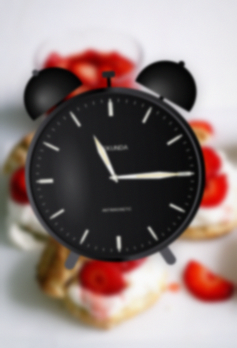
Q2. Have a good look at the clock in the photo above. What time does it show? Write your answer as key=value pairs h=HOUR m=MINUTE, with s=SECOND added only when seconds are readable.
h=11 m=15
